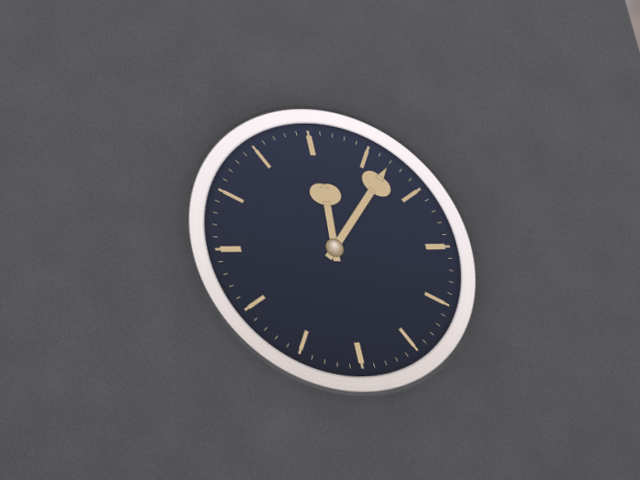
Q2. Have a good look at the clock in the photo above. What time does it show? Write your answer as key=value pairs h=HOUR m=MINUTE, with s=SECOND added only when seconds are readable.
h=12 m=7
